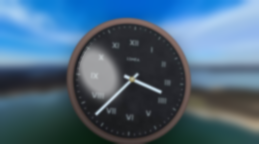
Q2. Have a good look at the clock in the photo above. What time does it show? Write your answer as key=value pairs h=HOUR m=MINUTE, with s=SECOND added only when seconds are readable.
h=3 m=37
